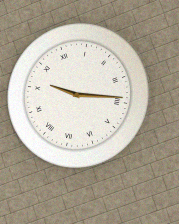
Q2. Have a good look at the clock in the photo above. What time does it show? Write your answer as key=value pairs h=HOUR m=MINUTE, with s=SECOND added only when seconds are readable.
h=10 m=19
